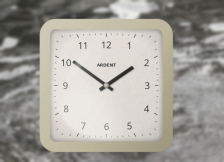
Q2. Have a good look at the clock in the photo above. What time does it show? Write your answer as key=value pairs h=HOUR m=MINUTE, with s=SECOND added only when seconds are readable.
h=1 m=51
